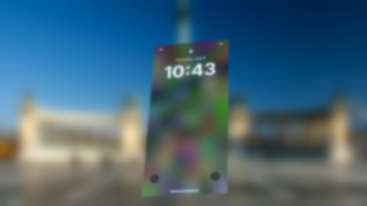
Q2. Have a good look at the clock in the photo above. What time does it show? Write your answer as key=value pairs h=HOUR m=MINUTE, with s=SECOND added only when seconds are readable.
h=10 m=43
